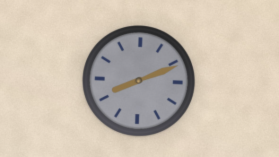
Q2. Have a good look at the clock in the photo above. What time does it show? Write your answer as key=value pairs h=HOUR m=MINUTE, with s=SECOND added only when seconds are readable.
h=8 m=11
